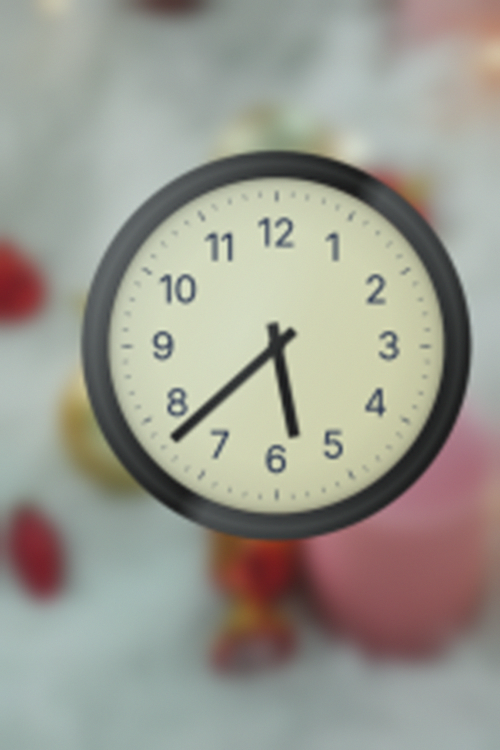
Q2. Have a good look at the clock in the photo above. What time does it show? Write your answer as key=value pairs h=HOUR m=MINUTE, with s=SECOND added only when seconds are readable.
h=5 m=38
